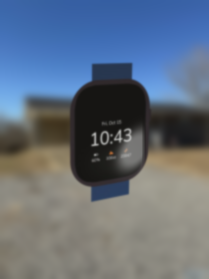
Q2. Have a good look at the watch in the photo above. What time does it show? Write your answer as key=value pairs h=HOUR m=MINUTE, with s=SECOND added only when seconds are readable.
h=10 m=43
